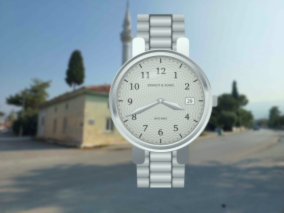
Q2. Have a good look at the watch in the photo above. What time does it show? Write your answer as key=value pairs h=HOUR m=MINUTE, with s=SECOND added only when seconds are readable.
h=3 m=41
